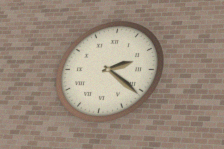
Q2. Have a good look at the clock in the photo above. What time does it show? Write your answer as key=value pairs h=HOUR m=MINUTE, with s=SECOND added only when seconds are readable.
h=2 m=21
